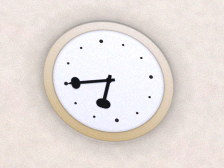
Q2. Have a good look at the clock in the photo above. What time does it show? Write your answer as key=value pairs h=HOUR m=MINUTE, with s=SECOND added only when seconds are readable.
h=6 m=45
